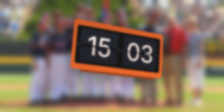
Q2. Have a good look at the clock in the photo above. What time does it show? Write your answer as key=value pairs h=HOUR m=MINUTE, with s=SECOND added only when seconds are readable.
h=15 m=3
